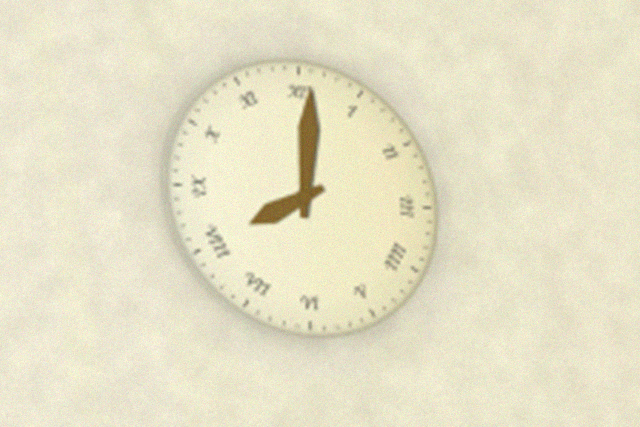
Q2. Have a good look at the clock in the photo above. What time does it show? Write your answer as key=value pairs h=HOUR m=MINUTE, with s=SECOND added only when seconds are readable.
h=8 m=1
